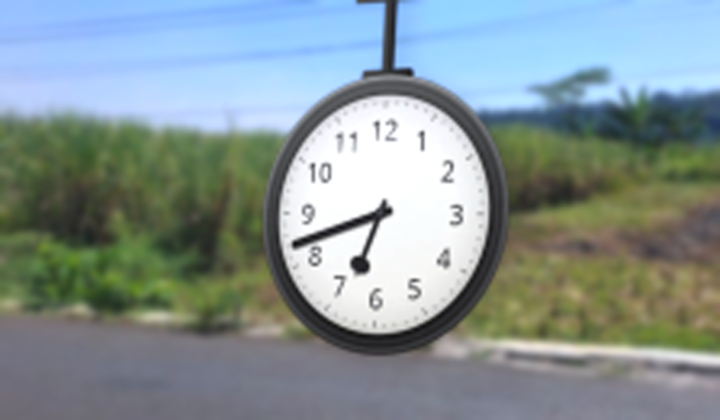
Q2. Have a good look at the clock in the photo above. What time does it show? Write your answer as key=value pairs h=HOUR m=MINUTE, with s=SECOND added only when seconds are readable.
h=6 m=42
